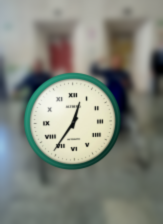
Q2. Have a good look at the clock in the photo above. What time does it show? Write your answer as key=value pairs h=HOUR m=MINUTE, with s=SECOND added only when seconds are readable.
h=12 m=36
